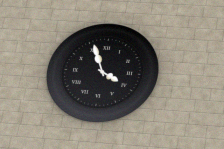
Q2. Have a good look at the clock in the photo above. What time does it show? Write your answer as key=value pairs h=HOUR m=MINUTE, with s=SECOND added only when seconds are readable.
h=3 m=56
